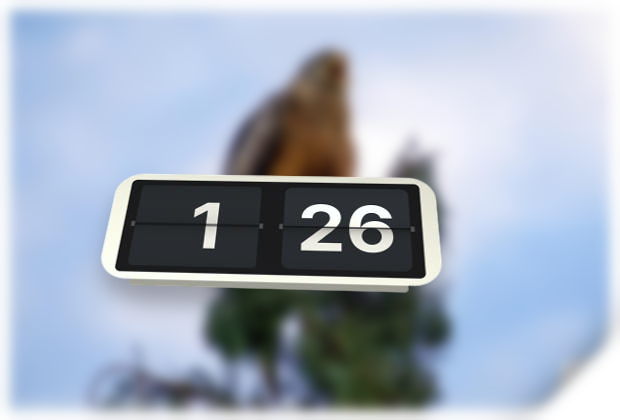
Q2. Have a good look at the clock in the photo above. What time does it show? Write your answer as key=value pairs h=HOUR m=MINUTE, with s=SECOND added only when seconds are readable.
h=1 m=26
